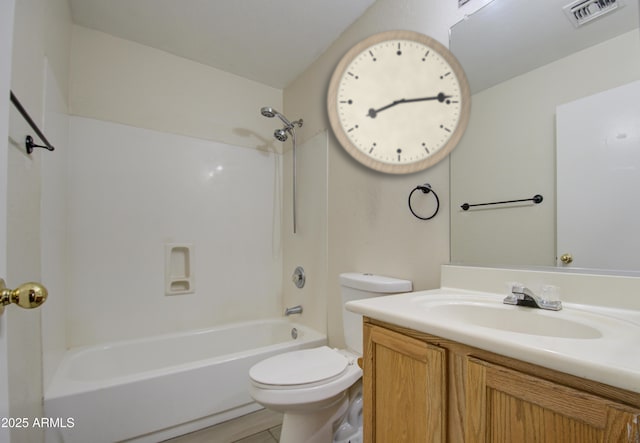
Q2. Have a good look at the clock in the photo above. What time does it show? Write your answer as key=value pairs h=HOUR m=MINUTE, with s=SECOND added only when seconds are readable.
h=8 m=14
